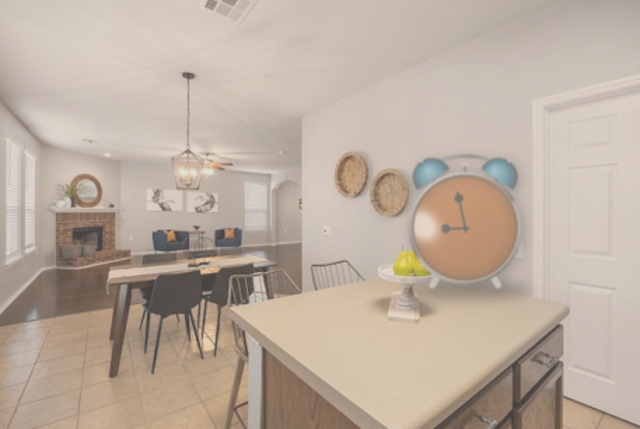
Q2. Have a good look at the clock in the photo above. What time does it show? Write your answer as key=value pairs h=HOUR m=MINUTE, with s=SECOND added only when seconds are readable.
h=8 m=58
